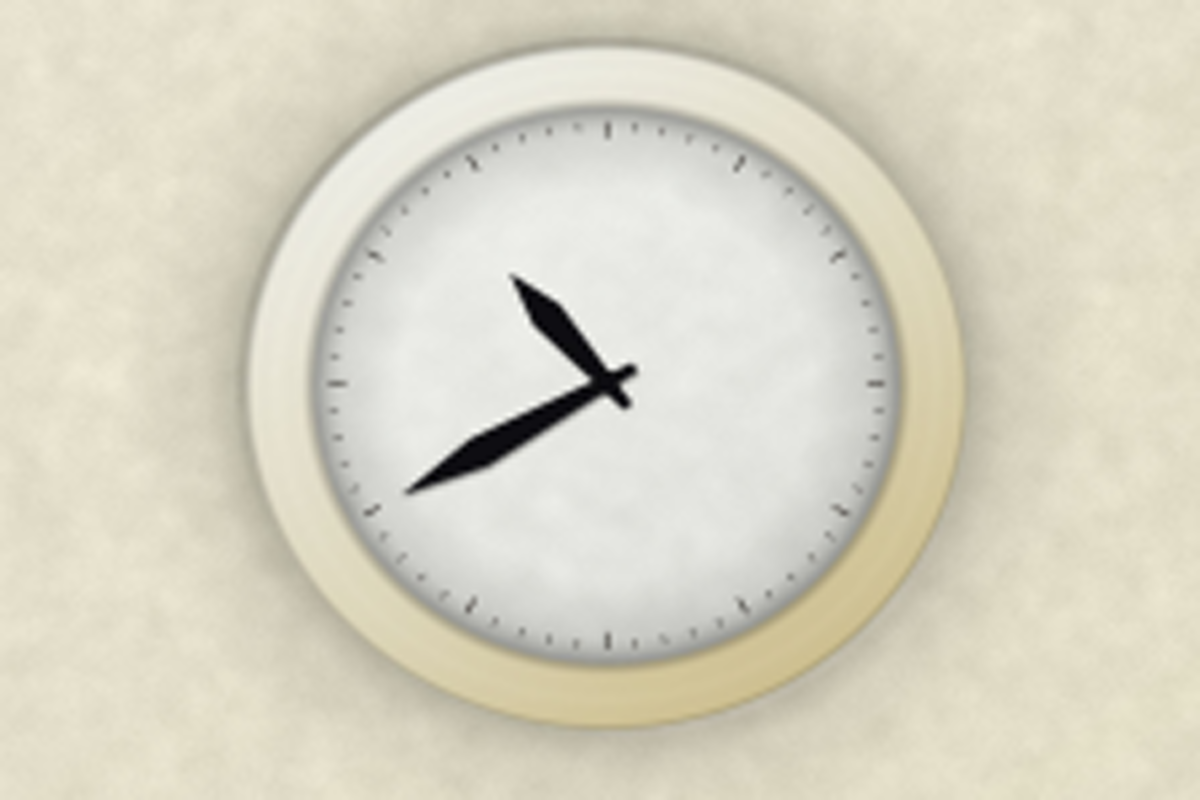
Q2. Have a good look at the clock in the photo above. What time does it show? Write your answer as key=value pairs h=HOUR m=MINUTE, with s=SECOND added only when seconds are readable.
h=10 m=40
